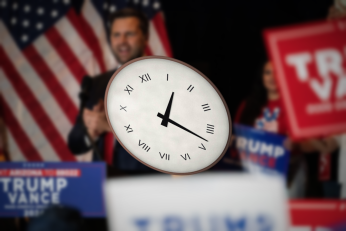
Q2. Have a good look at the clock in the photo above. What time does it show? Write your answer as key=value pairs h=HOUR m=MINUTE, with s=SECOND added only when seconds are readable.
h=1 m=23
